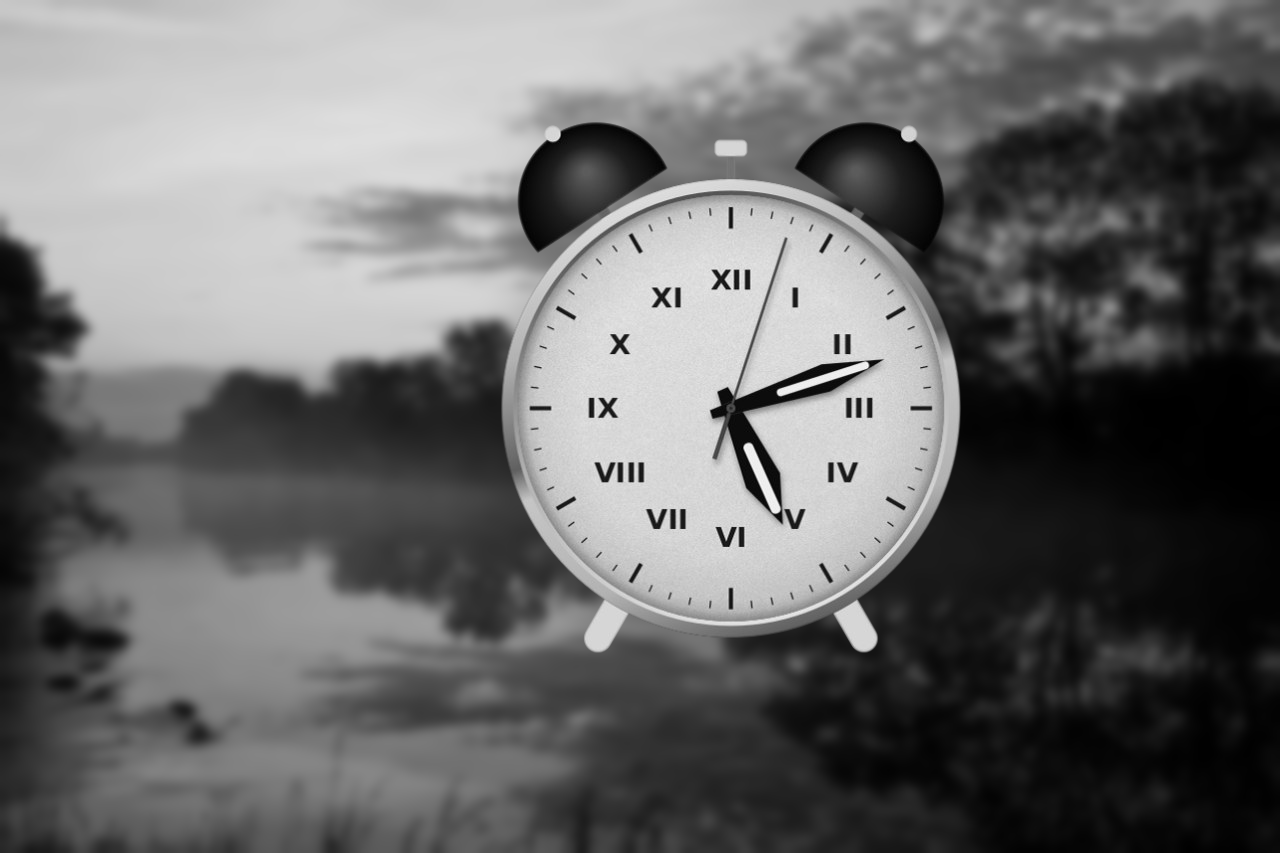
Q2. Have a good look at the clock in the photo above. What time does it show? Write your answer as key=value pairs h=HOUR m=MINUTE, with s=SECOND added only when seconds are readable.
h=5 m=12 s=3
